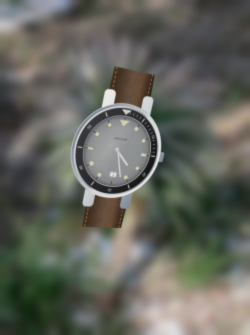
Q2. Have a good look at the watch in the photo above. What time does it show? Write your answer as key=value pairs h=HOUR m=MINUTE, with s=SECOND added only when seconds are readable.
h=4 m=27
